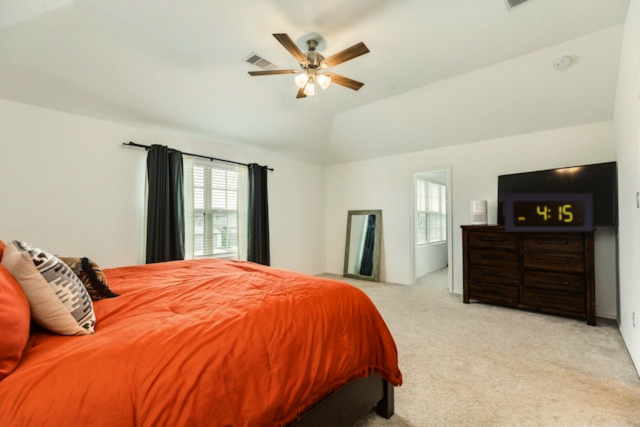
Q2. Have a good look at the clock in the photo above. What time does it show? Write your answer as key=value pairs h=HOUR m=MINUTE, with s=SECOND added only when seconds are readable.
h=4 m=15
